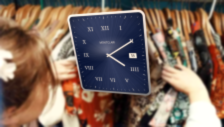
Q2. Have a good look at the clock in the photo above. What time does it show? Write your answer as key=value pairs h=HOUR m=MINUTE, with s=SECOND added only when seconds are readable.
h=4 m=10
